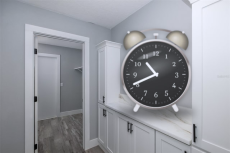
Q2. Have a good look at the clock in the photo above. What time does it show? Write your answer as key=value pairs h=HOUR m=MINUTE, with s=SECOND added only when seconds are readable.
h=10 m=41
